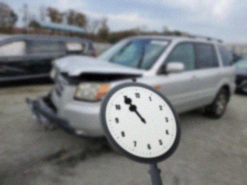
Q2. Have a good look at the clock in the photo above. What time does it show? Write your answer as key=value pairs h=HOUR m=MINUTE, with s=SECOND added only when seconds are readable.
h=10 m=55
